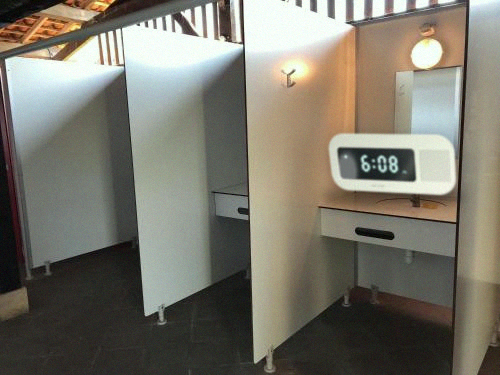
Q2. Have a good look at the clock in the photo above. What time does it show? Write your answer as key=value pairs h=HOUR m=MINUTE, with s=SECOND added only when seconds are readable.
h=6 m=8
